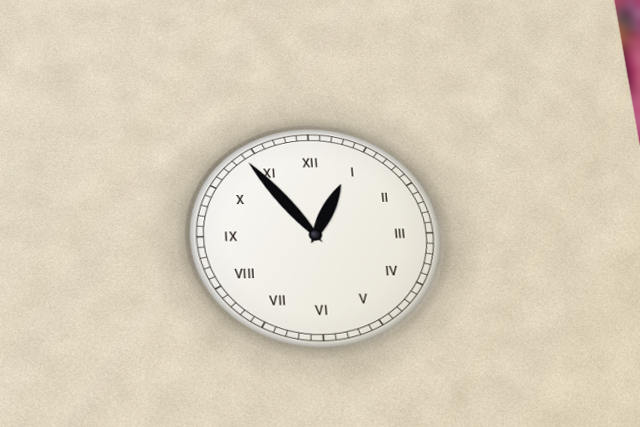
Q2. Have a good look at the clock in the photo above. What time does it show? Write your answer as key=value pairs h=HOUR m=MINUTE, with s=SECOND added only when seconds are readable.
h=12 m=54
